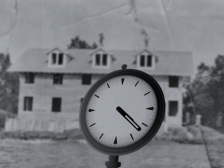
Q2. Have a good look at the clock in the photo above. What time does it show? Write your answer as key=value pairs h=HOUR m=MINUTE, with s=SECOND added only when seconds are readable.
h=4 m=22
